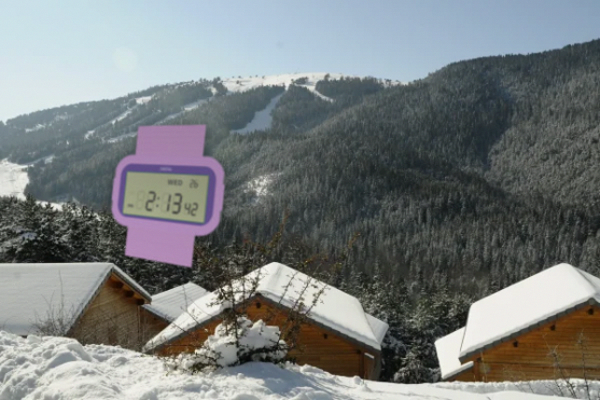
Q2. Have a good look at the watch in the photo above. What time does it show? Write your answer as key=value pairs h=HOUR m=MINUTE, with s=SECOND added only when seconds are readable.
h=2 m=13 s=42
